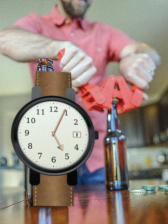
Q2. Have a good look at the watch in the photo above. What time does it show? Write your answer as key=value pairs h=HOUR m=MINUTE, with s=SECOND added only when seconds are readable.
h=5 m=4
